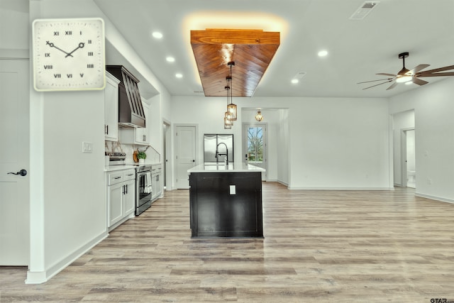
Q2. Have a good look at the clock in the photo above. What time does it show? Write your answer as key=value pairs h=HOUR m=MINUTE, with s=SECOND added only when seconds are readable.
h=1 m=50
